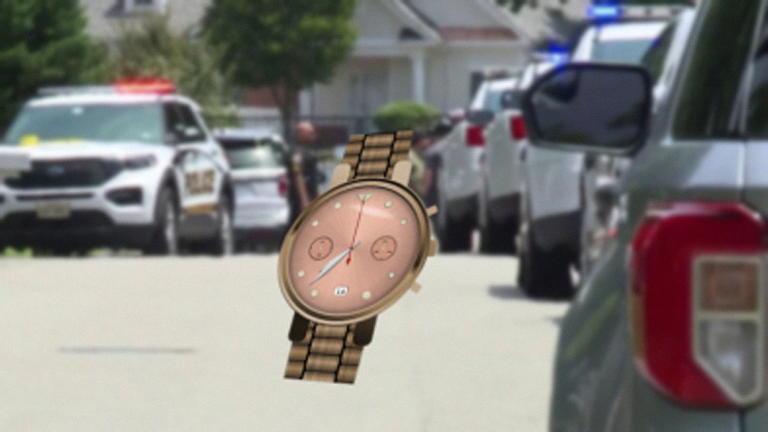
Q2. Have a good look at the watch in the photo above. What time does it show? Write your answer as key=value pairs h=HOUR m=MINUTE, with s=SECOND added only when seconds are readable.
h=7 m=37
